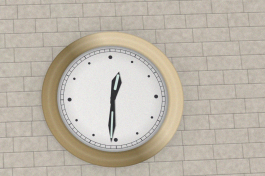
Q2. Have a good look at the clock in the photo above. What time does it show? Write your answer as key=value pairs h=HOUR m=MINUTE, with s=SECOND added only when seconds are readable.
h=12 m=31
